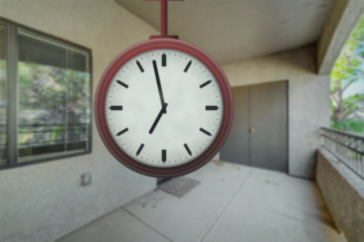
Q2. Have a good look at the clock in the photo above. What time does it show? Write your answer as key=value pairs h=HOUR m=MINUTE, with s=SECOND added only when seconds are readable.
h=6 m=58
